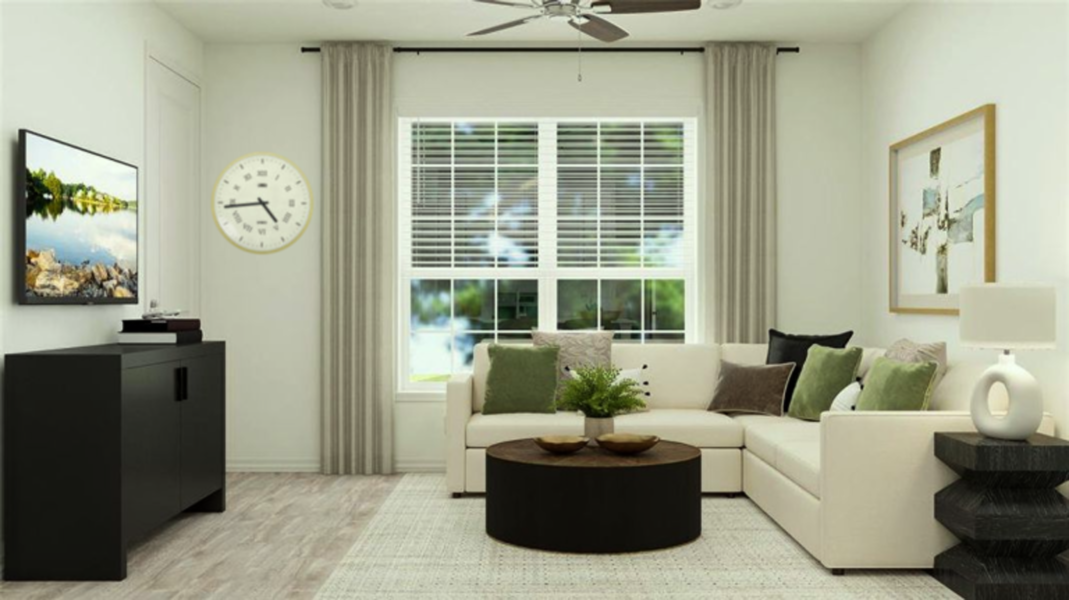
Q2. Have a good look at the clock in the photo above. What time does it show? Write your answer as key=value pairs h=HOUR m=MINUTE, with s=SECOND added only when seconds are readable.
h=4 m=44
